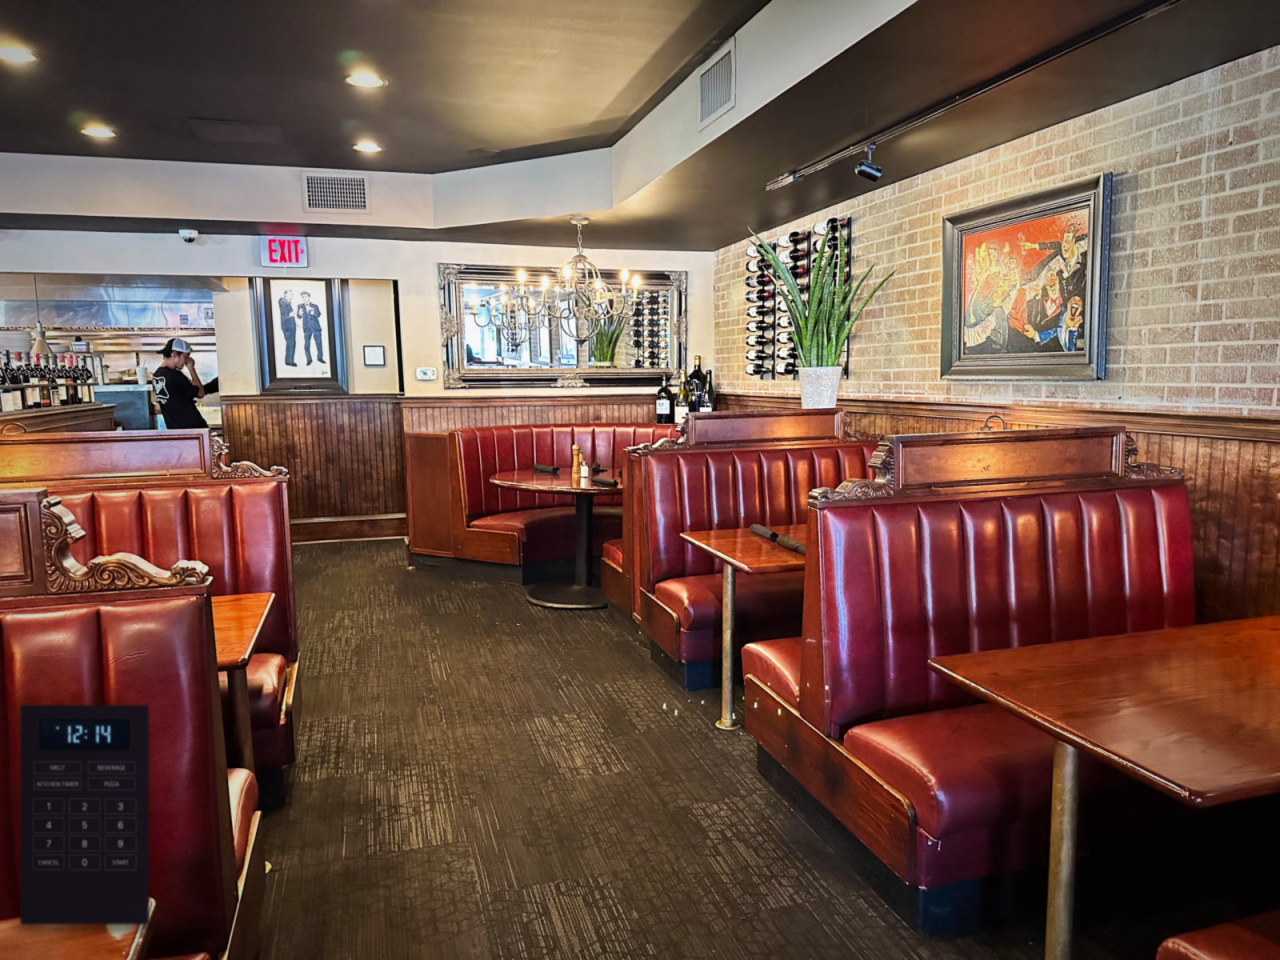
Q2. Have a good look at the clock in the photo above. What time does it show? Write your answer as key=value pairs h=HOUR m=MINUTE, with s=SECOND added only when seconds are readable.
h=12 m=14
